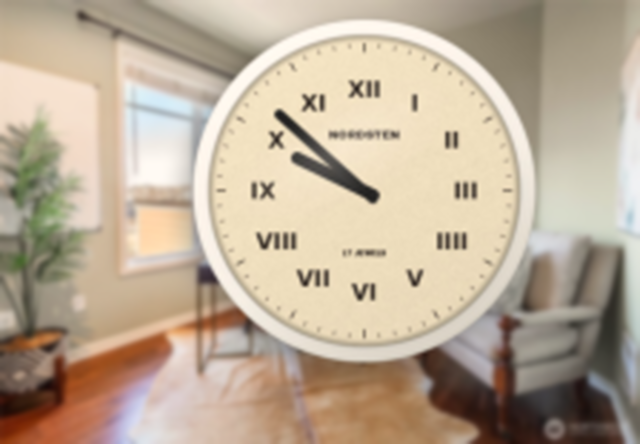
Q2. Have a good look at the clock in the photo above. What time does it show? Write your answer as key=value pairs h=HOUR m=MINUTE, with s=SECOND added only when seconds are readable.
h=9 m=52
